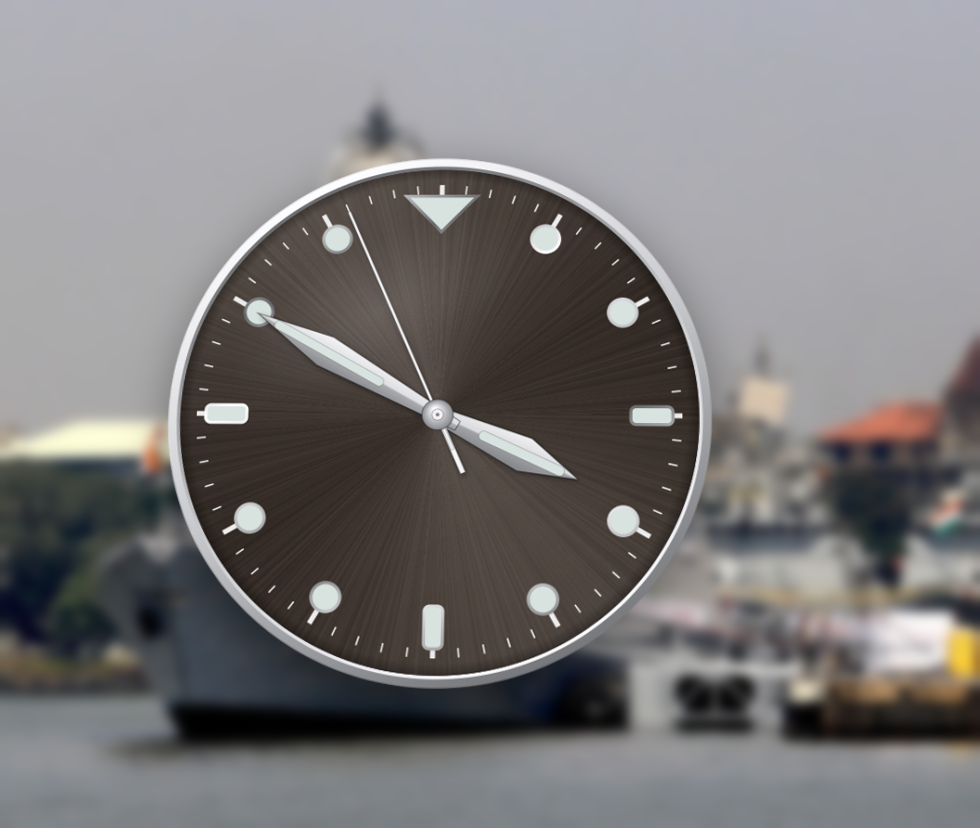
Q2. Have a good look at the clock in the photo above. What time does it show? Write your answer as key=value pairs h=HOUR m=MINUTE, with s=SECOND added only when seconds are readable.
h=3 m=49 s=56
